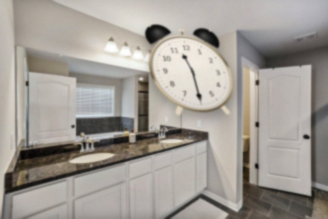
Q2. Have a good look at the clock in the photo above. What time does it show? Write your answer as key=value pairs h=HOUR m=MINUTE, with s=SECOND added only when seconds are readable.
h=11 m=30
